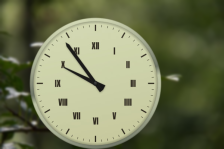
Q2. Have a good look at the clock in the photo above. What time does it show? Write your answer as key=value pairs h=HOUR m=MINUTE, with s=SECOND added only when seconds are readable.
h=9 m=54
